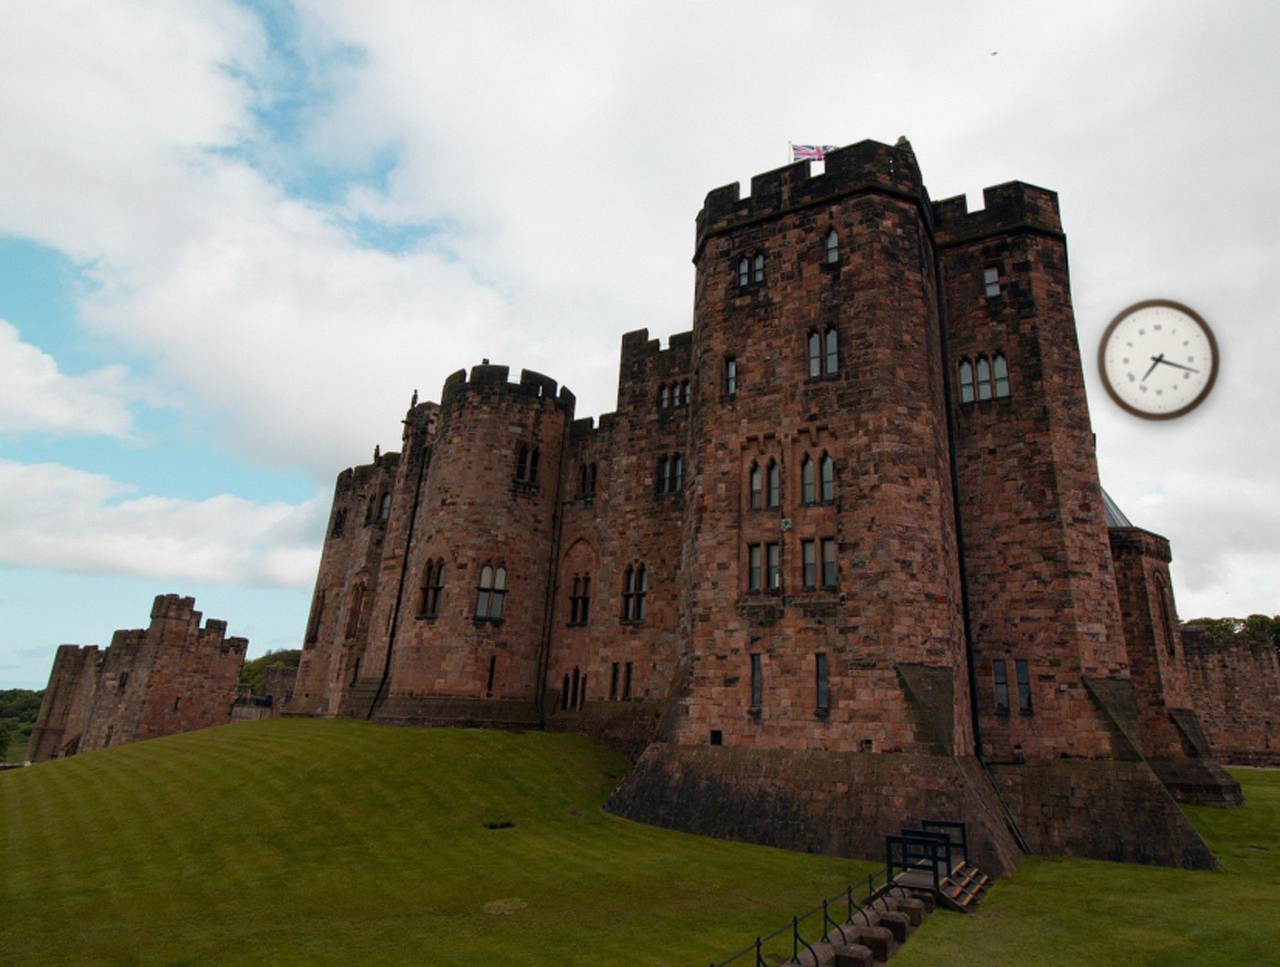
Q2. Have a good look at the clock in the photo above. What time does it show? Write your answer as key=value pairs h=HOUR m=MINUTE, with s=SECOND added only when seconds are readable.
h=7 m=18
